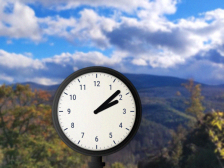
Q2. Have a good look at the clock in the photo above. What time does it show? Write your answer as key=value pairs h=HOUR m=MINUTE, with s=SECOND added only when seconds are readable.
h=2 m=8
